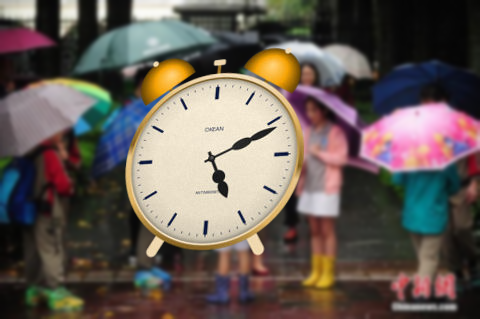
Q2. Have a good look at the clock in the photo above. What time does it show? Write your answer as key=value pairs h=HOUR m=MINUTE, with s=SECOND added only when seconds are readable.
h=5 m=11
